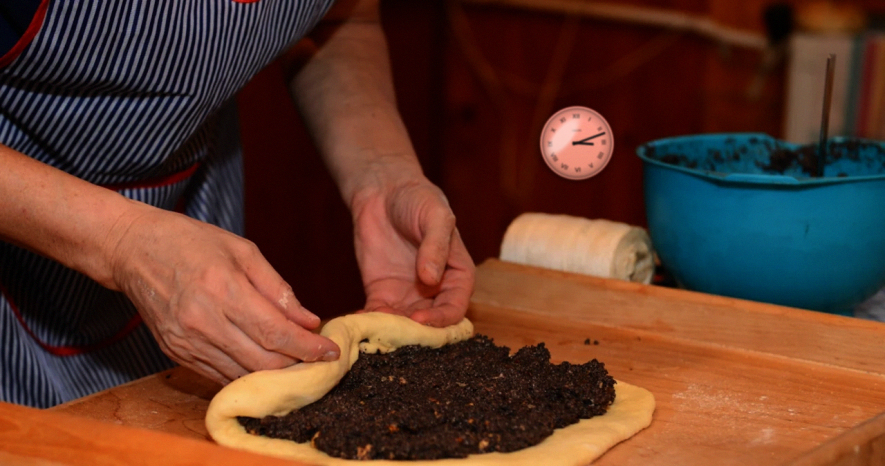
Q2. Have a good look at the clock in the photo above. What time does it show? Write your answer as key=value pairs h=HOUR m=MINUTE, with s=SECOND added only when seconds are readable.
h=3 m=12
